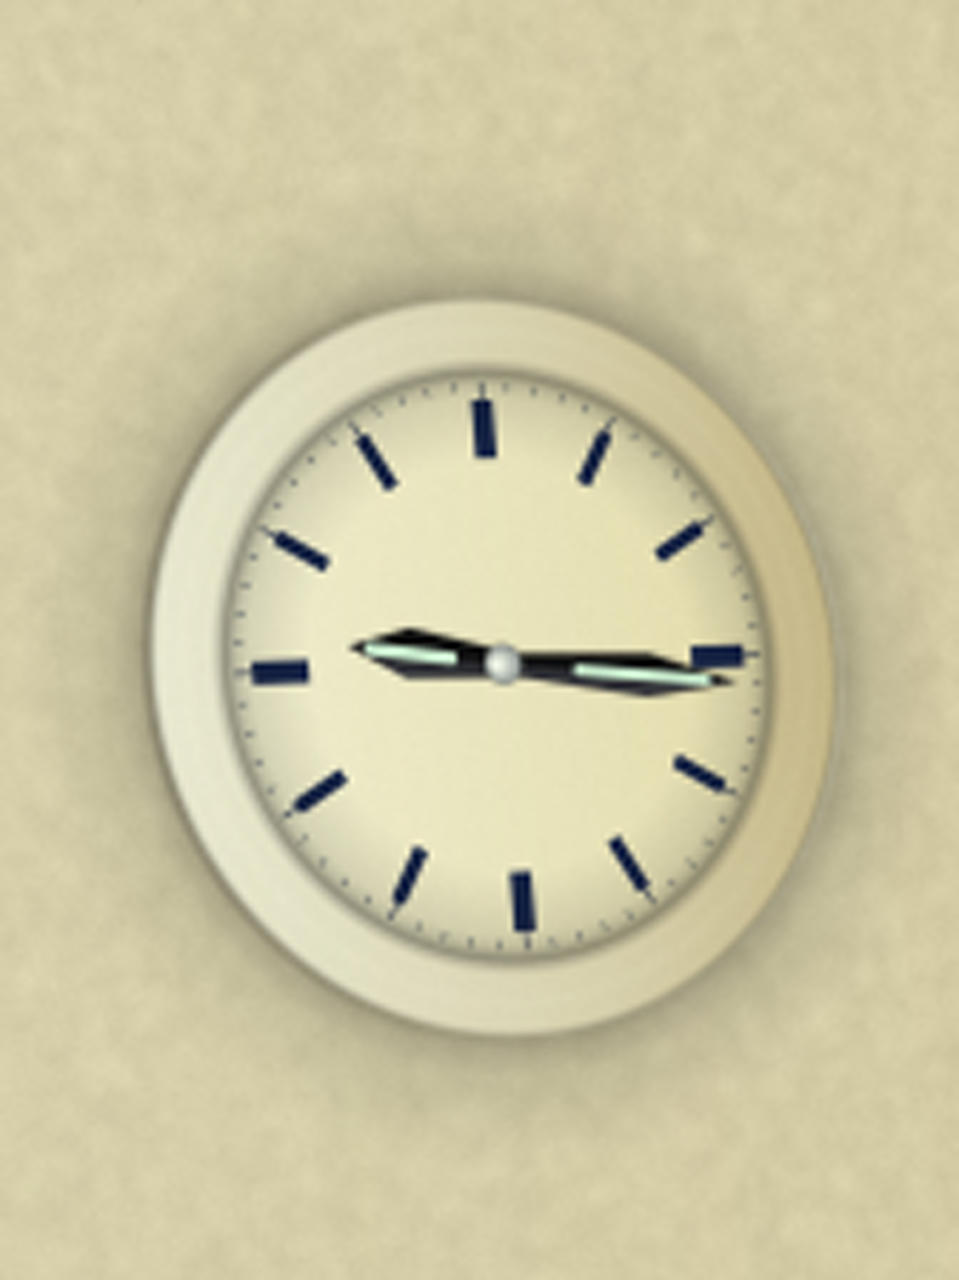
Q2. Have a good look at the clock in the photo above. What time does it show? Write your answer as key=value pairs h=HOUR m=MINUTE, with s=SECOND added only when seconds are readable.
h=9 m=16
